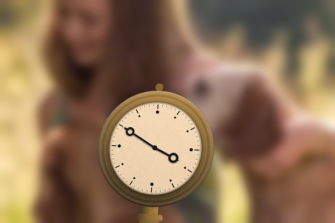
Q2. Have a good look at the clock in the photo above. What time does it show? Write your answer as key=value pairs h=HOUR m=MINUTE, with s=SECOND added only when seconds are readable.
h=3 m=50
